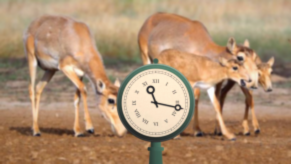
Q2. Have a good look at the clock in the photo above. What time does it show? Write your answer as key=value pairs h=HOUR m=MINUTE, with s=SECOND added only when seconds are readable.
h=11 m=17
